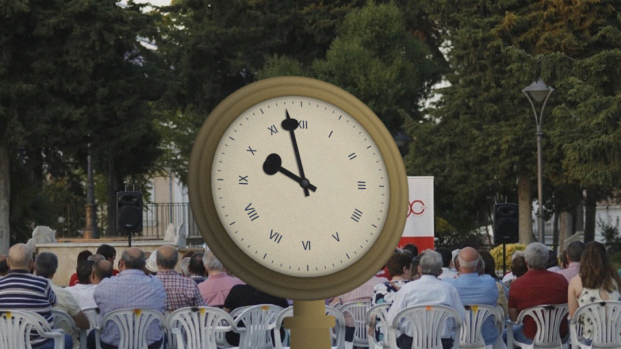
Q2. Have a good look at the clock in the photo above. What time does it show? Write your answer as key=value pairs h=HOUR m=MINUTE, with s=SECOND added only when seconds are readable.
h=9 m=58
